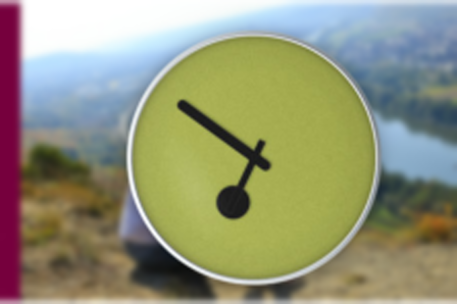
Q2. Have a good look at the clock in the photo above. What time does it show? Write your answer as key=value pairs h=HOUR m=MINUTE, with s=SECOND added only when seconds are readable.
h=6 m=51
